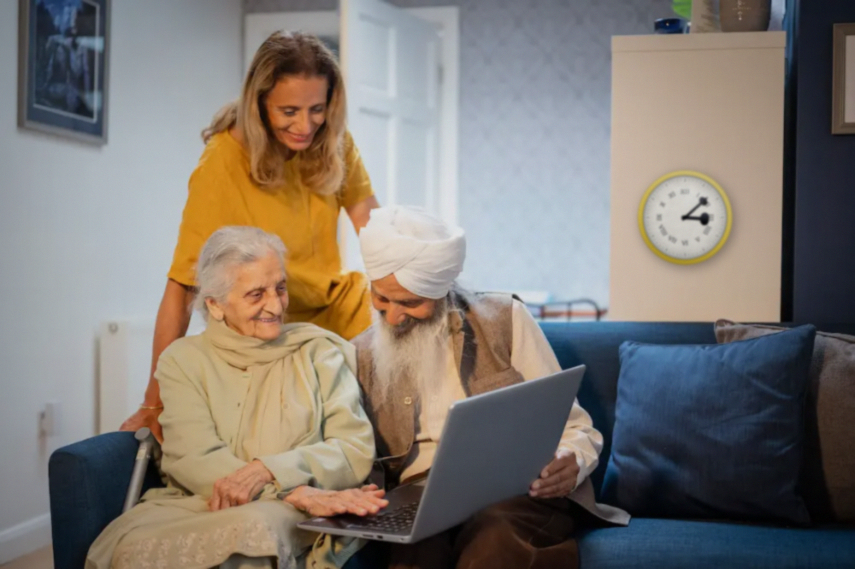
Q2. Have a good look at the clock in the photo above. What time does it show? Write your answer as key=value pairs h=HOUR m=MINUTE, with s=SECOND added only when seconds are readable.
h=3 m=8
